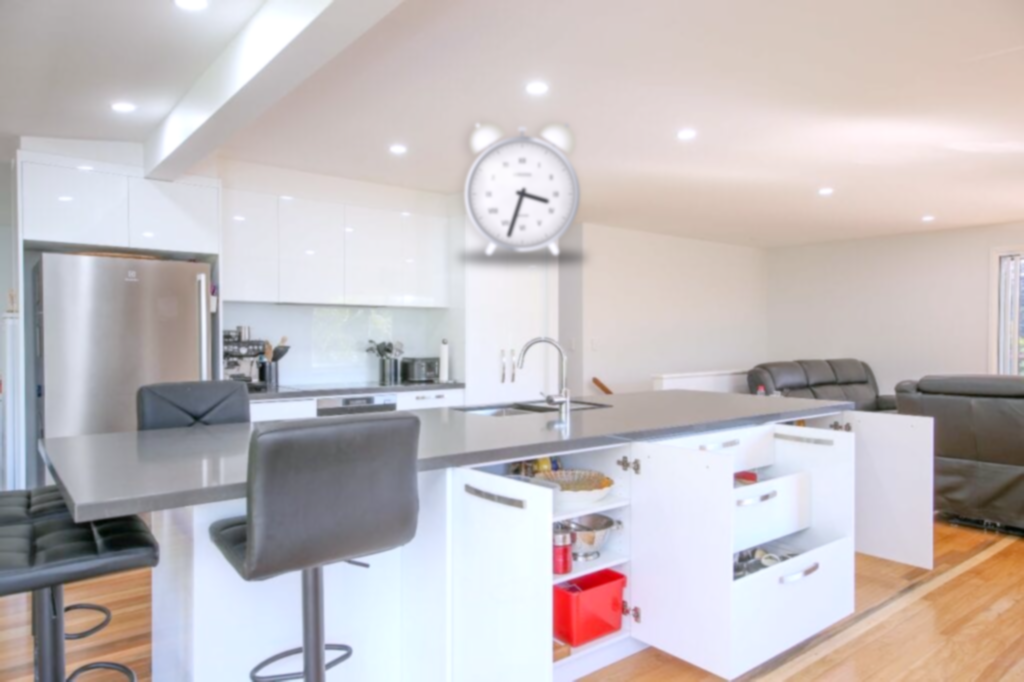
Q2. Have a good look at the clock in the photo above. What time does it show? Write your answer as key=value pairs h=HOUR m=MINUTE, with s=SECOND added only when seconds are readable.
h=3 m=33
